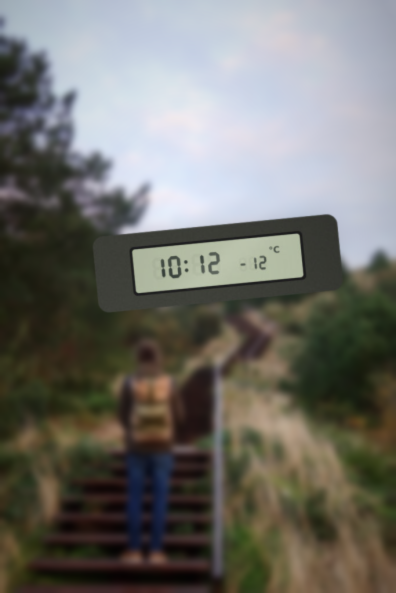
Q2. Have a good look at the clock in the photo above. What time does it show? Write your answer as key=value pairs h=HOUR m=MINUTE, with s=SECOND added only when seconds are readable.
h=10 m=12
